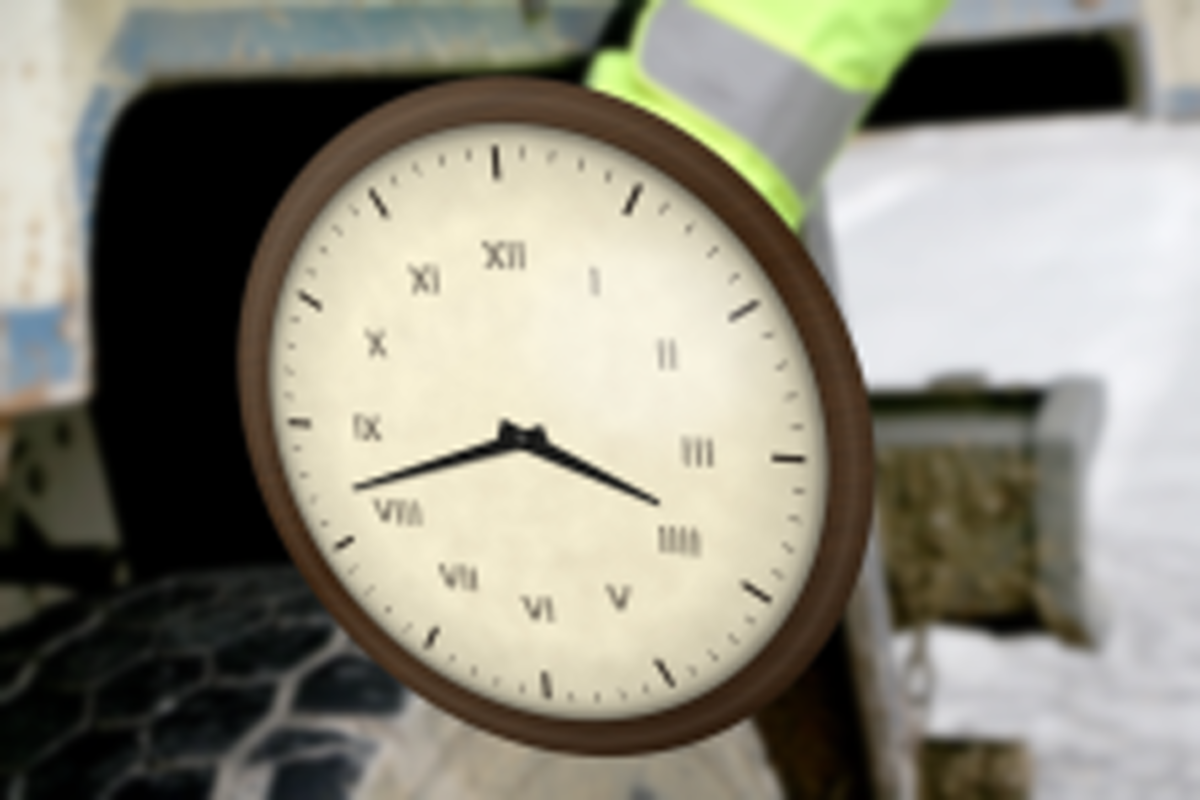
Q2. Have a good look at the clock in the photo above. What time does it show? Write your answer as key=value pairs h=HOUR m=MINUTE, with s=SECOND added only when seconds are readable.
h=3 m=42
